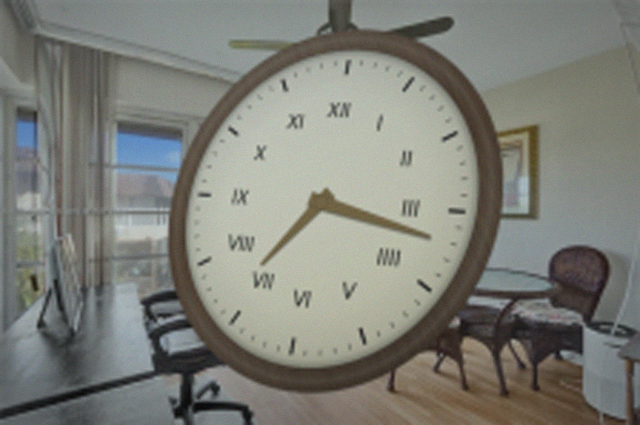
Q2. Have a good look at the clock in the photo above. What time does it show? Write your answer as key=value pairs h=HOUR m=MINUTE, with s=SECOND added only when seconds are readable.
h=7 m=17
